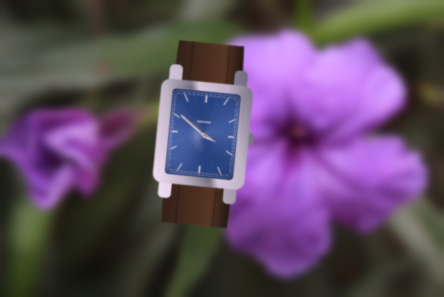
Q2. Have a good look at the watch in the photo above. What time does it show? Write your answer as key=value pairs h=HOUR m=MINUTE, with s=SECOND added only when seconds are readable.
h=3 m=51
